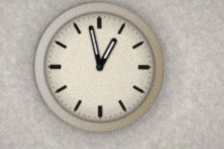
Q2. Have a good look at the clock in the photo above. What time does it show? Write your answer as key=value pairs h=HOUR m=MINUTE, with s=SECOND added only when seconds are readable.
h=12 m=58
